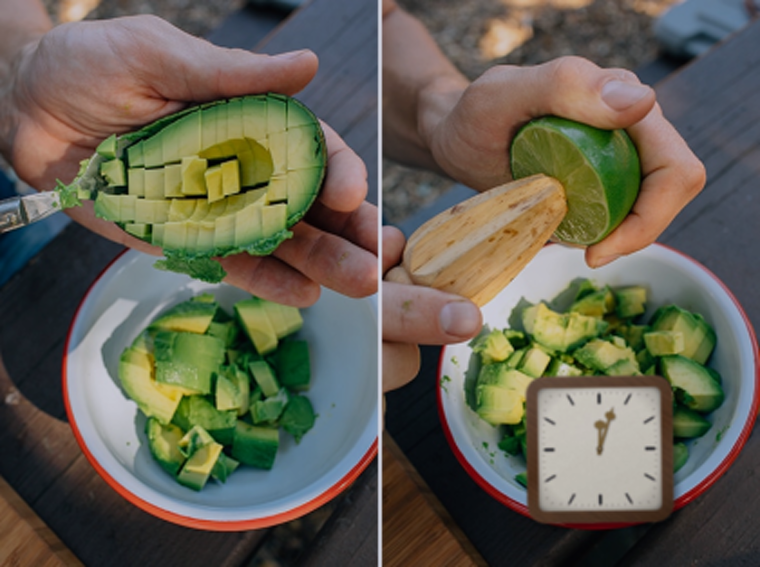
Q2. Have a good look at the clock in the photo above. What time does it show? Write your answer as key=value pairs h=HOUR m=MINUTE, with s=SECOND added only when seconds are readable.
h=12 m=3
